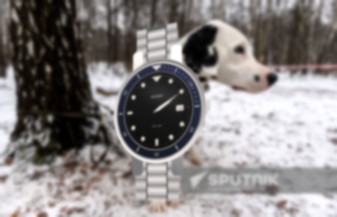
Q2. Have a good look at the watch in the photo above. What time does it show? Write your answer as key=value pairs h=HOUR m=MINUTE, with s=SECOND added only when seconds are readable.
h=2 m=10
